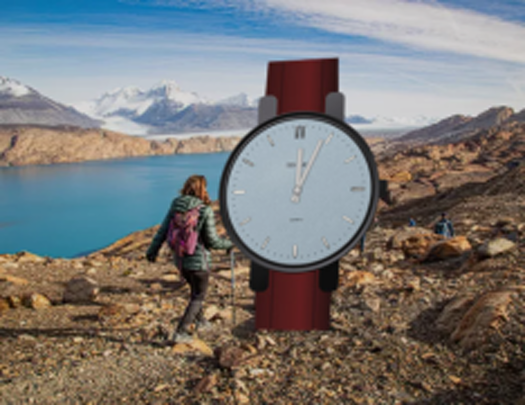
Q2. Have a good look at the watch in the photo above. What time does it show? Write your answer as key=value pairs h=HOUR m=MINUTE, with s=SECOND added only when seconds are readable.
h=12 m=4
